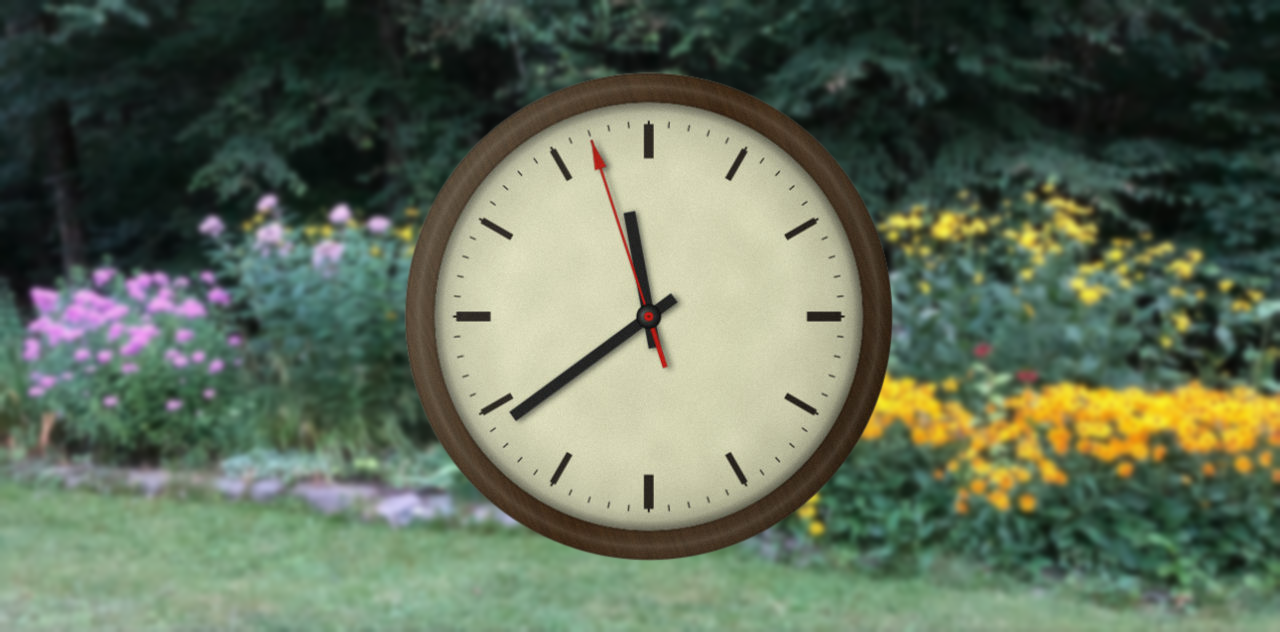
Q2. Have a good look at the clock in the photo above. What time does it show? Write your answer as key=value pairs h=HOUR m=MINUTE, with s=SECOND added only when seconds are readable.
h=11 m=38 s=57
